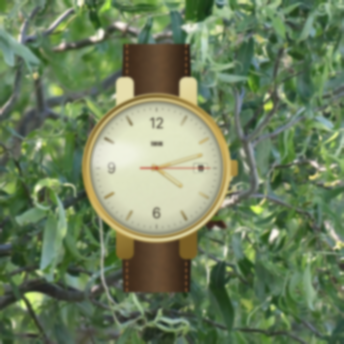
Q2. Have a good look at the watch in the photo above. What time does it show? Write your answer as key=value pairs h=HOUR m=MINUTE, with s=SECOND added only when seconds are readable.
h=4 m=12 s=15
